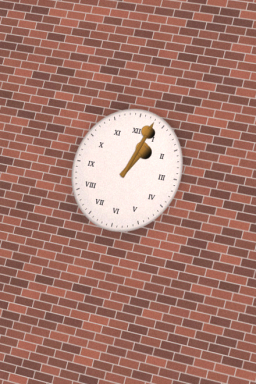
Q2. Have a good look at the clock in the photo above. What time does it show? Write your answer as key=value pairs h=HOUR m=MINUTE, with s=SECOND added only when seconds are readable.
h=1 m=3
